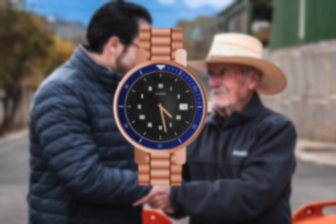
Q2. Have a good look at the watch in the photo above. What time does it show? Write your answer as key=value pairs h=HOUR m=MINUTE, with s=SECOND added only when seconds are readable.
h=4 m=28
